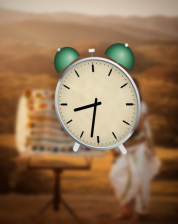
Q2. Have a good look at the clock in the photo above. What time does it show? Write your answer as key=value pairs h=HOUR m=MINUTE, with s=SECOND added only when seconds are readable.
h=8 m=32
